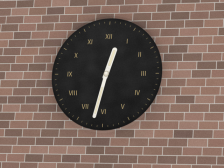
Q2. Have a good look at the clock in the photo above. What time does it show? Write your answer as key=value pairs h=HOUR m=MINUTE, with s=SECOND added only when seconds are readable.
h=12 m=32
